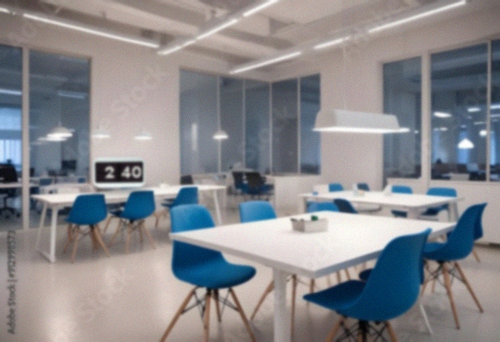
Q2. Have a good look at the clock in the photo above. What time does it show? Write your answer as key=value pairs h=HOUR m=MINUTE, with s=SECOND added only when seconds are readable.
h=2 m=40
